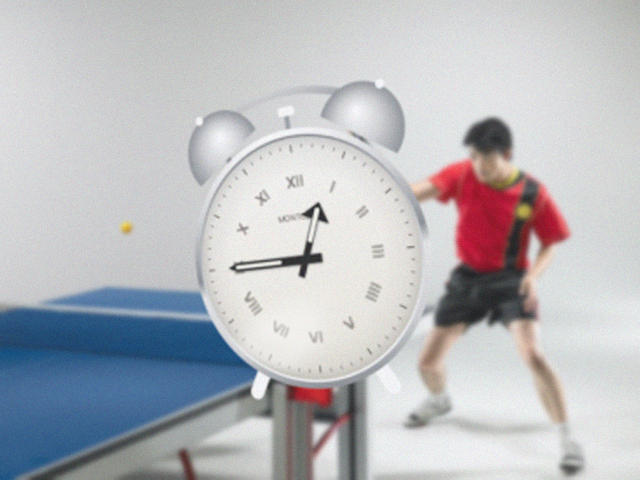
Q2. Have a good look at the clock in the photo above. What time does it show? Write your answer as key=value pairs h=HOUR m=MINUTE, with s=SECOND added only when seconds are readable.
h=12 m=45
